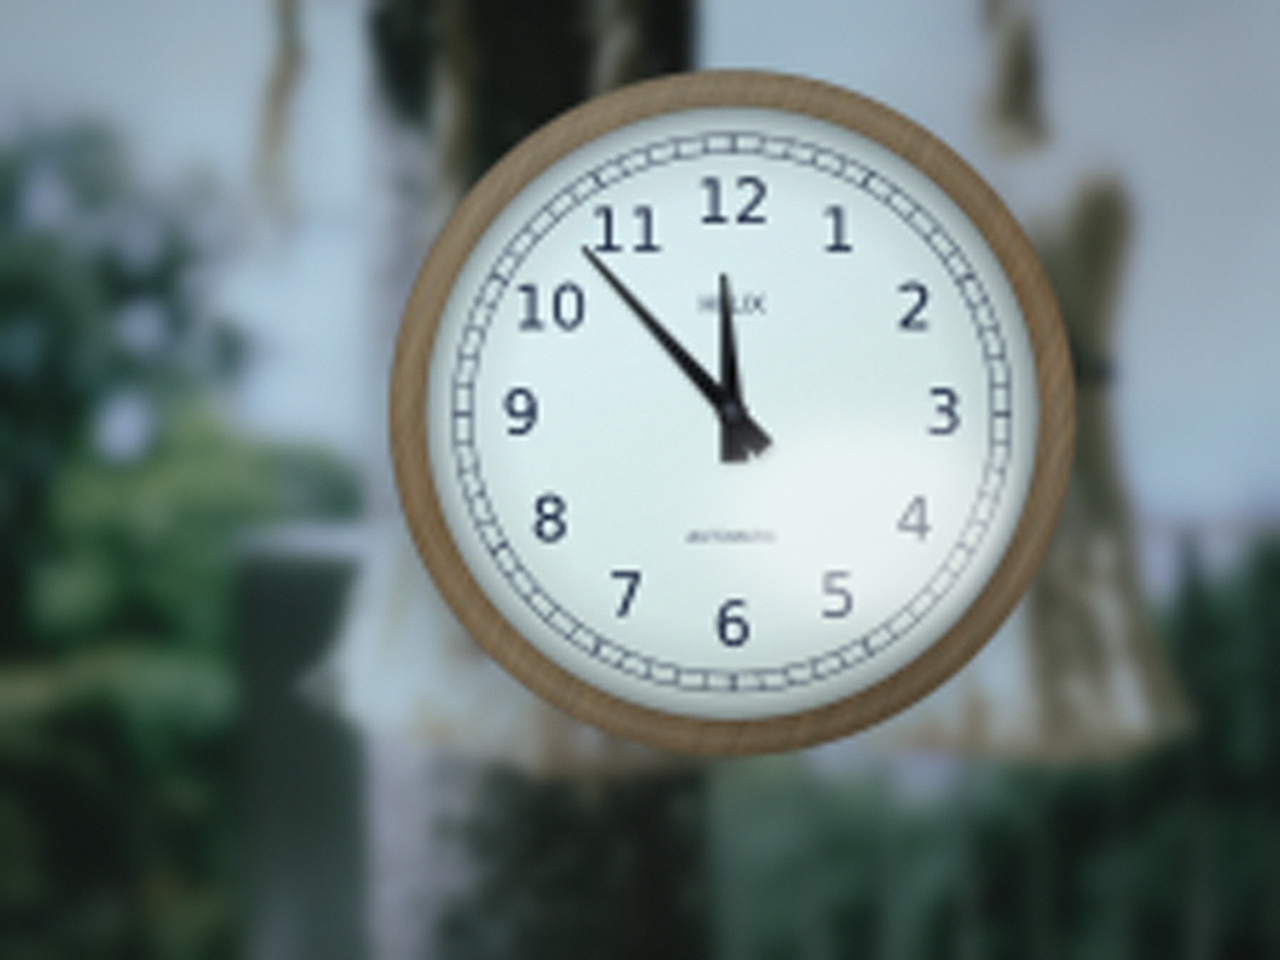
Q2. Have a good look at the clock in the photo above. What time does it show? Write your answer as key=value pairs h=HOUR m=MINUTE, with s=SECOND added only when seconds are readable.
h=11 m=53
